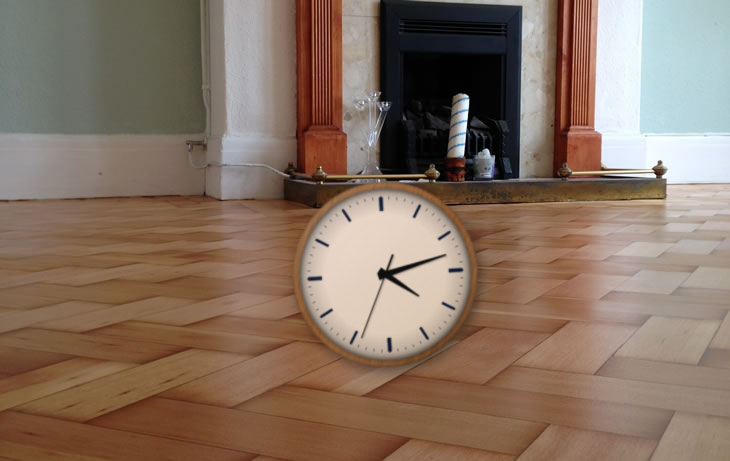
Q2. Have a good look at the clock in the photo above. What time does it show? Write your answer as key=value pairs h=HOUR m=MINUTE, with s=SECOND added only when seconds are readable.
h=4 m=12 s=34
